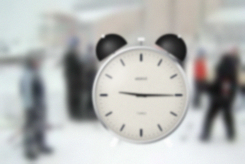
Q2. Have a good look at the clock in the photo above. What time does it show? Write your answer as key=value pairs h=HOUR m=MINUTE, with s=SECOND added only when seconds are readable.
h=9 m=15
